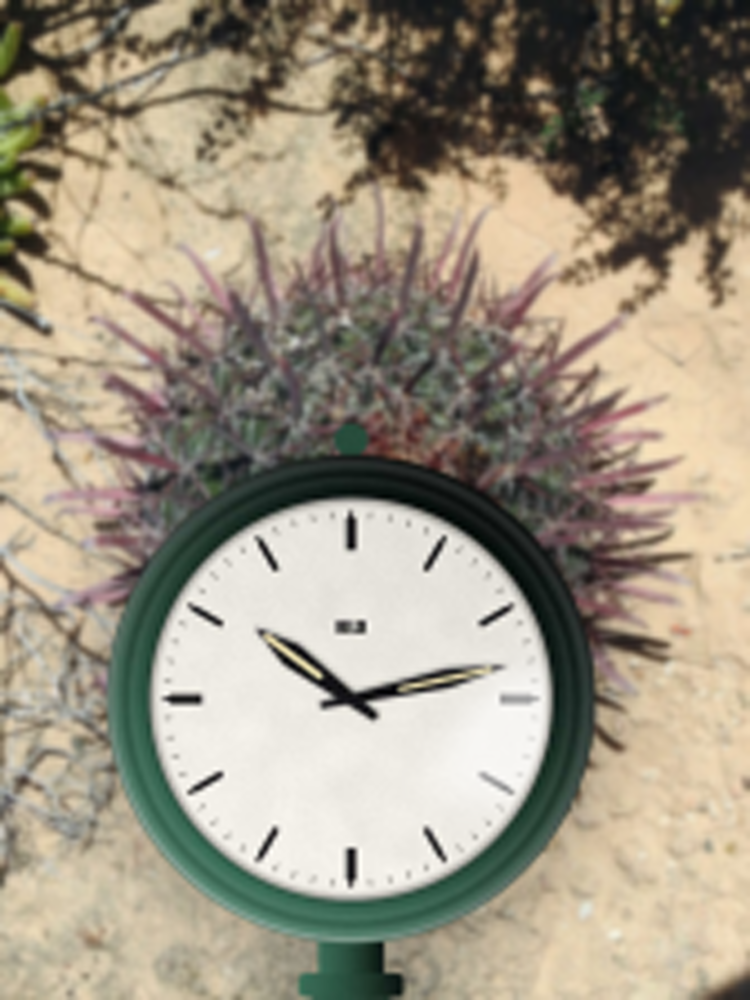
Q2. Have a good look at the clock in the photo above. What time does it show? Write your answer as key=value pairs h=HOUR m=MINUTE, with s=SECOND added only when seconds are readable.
h=10 m=13
